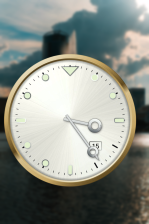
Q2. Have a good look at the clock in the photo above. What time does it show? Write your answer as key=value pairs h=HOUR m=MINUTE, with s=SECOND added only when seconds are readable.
h=3 m=24
